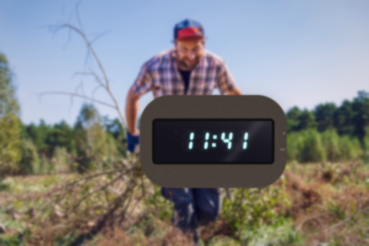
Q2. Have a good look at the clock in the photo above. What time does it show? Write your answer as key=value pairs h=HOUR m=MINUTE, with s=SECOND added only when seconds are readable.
h=11 m=41
